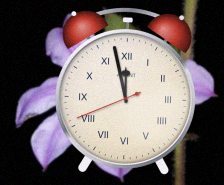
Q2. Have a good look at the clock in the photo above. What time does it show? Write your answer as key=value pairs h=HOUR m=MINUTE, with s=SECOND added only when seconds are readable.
h=11 m=57 s=41
